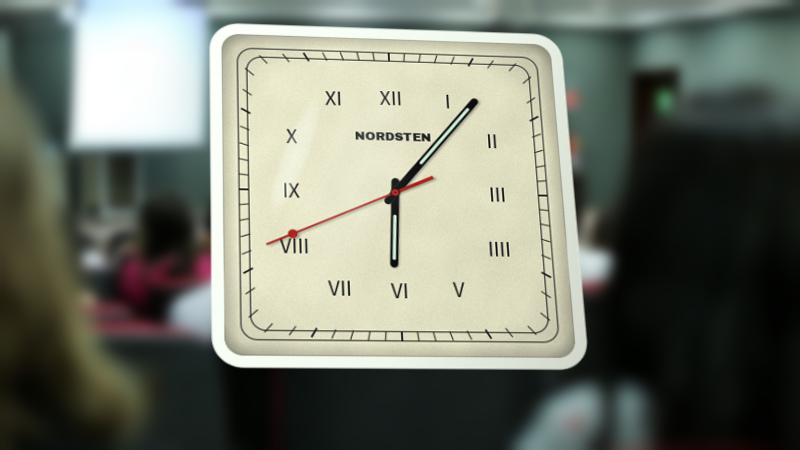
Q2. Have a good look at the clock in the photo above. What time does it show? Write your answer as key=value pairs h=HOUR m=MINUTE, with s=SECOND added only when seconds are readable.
h=6 m=6 s=41
